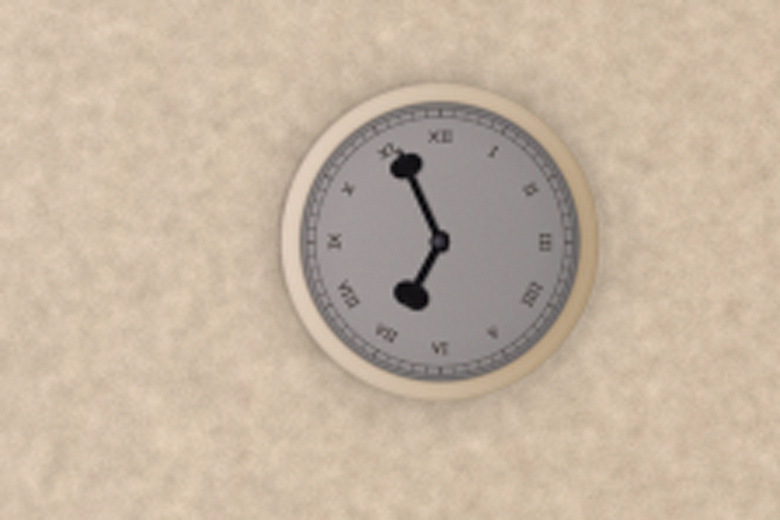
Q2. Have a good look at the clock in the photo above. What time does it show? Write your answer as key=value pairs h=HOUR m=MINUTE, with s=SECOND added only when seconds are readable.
h=6 m=56
